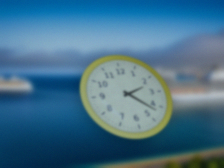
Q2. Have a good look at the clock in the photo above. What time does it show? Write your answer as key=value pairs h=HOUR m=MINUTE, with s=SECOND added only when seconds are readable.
h=2 m=22
